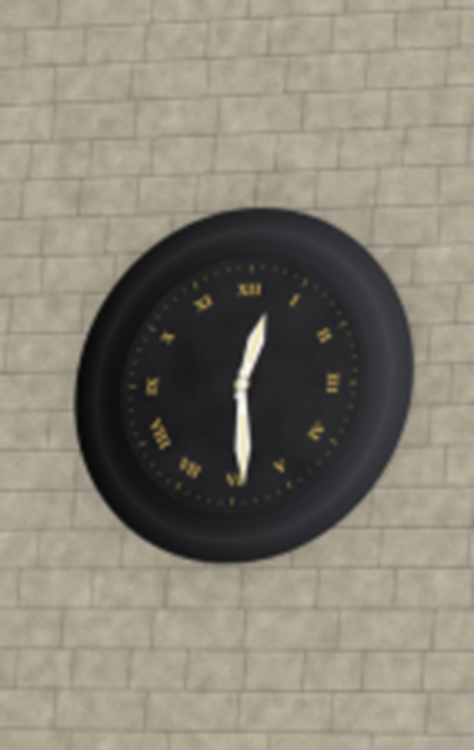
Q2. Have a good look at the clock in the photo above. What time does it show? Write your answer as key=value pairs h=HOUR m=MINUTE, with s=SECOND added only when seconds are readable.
h=12 m=29
